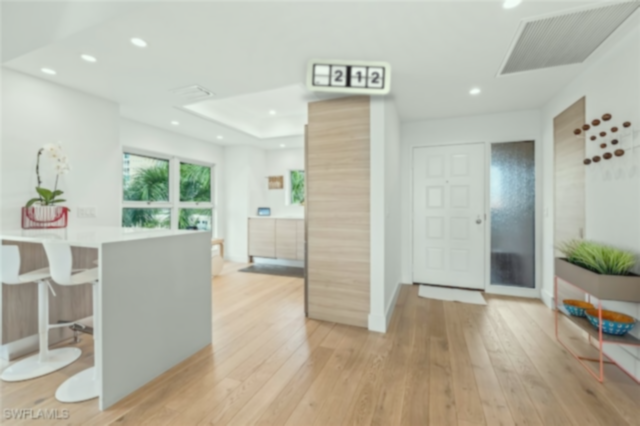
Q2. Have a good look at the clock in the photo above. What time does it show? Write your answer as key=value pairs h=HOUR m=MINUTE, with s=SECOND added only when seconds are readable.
h=2 m=12
